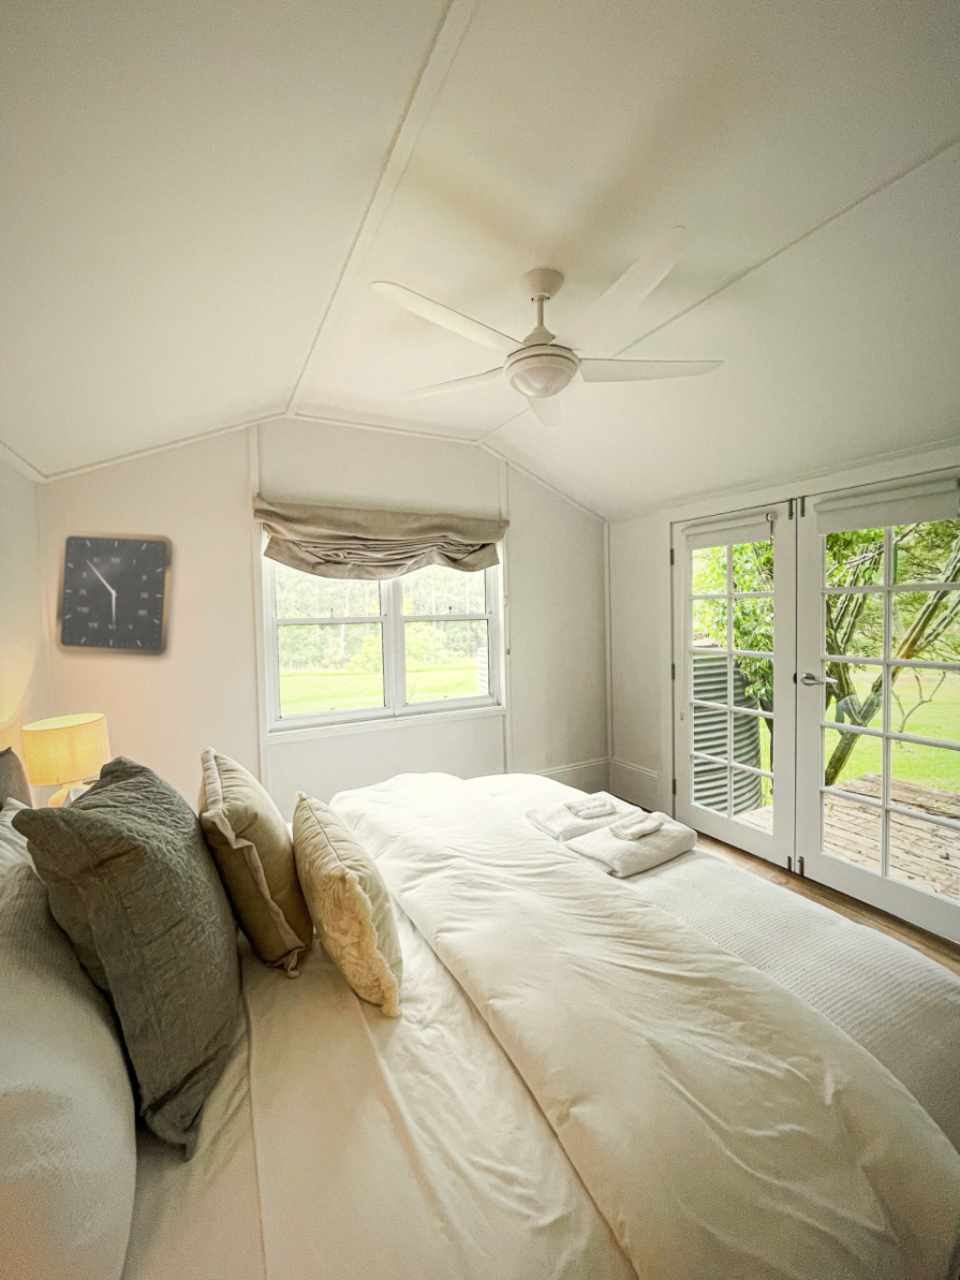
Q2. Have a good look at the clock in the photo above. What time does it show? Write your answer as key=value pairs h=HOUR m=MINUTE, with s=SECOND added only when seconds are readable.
h=5 m=53
